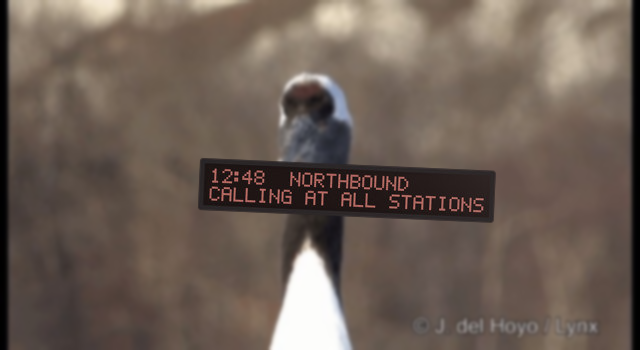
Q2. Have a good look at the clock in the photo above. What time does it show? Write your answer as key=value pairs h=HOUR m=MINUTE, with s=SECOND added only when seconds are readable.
h=12 m=48
